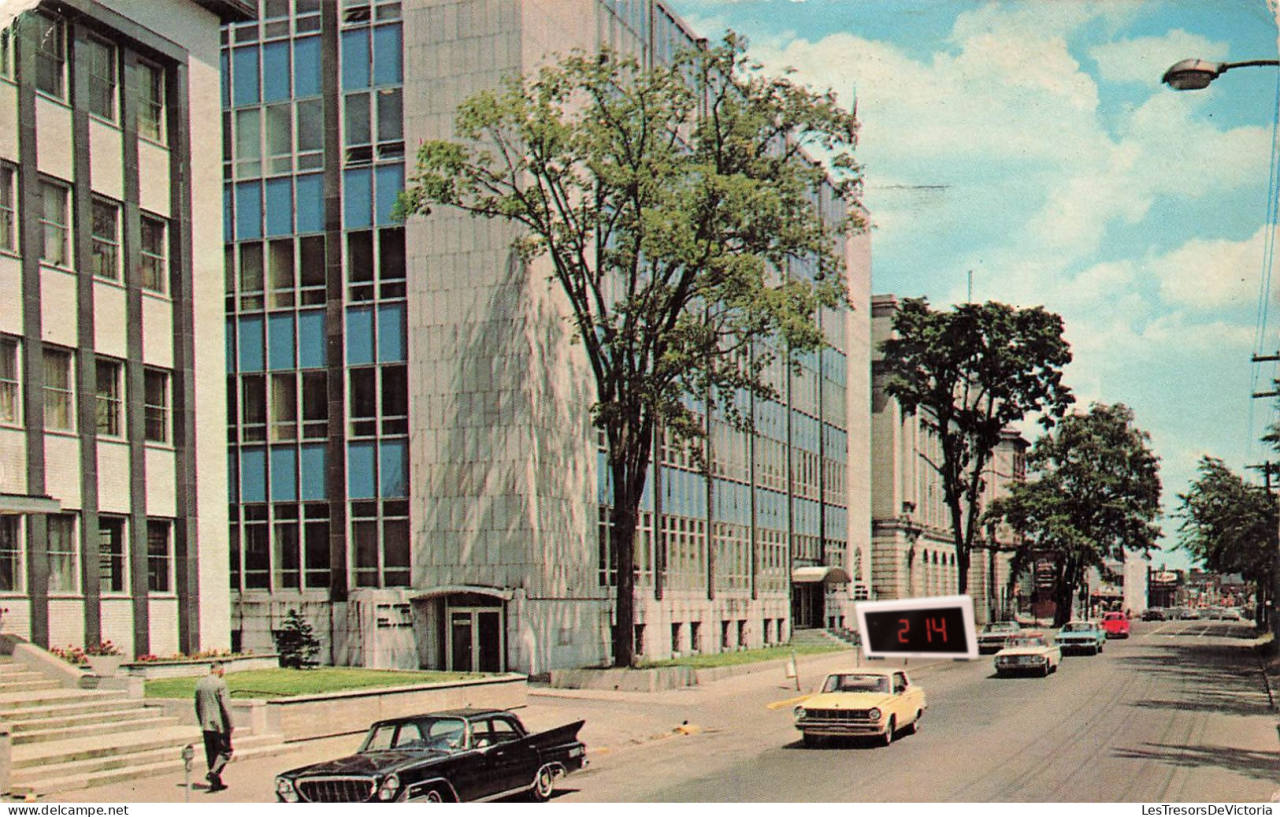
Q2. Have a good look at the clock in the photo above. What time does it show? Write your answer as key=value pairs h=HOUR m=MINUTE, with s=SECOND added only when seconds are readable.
h=2 m=14
